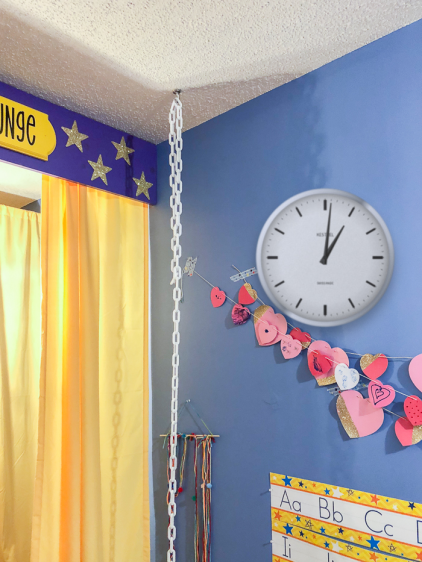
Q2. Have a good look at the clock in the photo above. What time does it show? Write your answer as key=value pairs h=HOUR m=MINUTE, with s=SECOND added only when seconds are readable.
h=1 m=1
